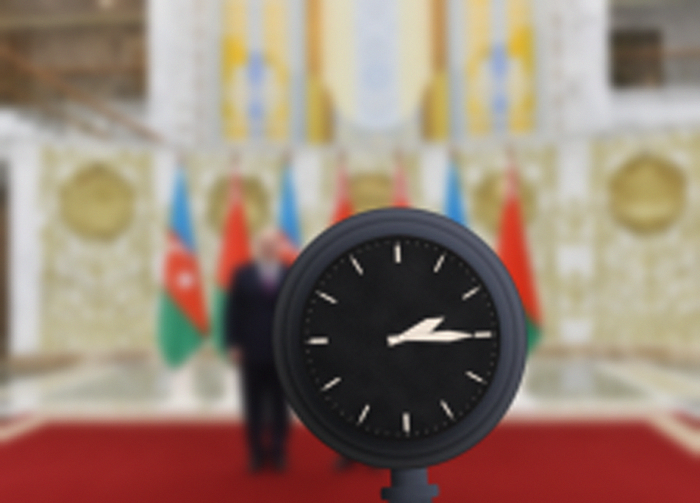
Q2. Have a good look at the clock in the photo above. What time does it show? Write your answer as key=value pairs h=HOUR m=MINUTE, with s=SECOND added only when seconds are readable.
h=2 m=15
